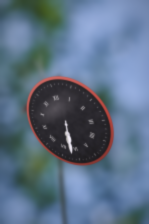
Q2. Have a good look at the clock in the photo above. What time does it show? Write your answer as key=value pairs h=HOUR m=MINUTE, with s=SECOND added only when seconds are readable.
h=6 m=32
